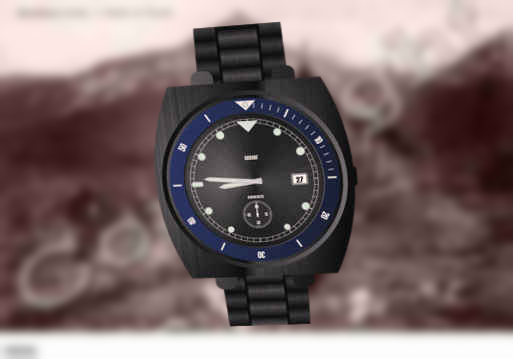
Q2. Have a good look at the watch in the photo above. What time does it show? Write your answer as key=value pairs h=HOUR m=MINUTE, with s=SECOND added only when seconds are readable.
h=8 m=46
